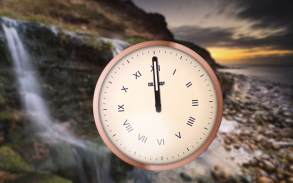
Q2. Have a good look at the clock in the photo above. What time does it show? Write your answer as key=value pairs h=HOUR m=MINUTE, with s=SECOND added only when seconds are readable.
h=12 m=0
